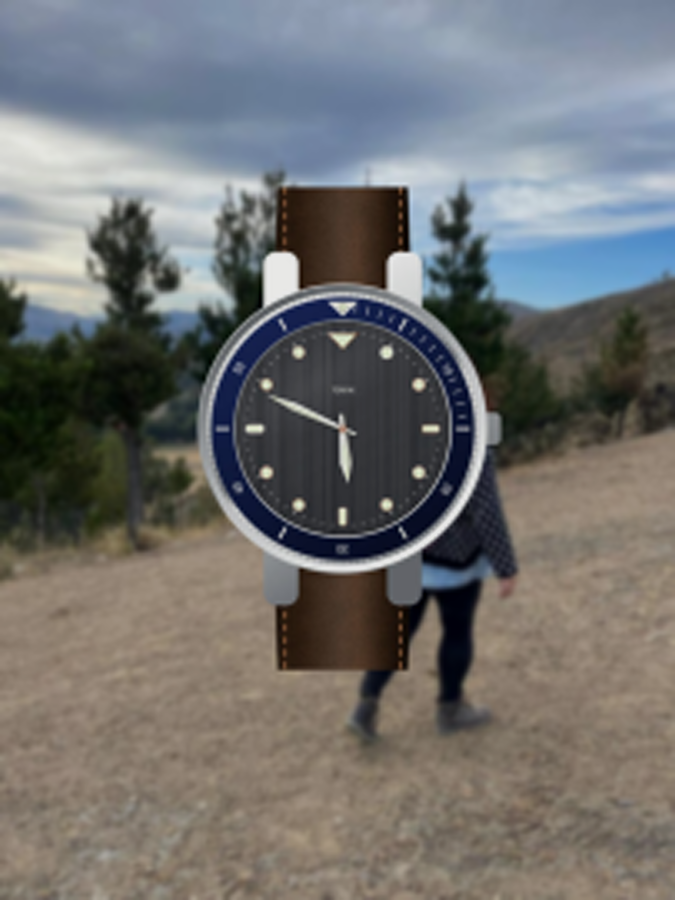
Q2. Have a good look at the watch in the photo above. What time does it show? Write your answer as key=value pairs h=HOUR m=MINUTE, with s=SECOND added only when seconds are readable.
h=5 m=49
